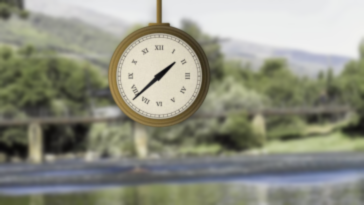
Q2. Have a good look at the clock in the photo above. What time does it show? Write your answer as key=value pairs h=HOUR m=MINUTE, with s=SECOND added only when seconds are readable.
h=1 m=38
